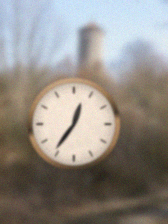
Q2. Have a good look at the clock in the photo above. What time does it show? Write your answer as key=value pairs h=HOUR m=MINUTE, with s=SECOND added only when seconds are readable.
h=12 m=36
